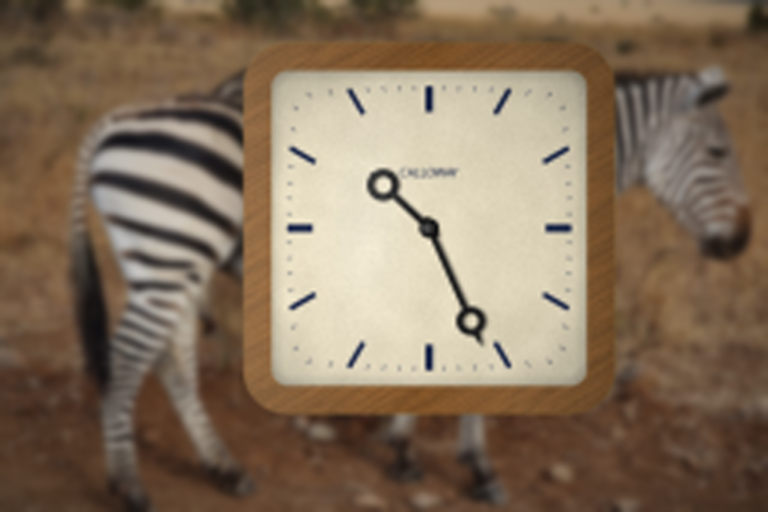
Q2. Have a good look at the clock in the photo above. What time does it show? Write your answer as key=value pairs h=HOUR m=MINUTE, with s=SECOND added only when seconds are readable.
h=10 m=26
